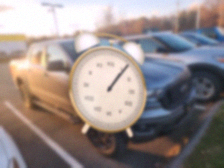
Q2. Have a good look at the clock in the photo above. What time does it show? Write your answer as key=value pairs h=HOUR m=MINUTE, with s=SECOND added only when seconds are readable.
h=1 m=6
